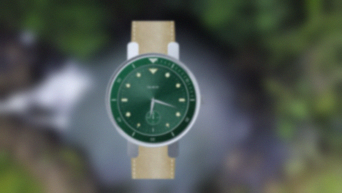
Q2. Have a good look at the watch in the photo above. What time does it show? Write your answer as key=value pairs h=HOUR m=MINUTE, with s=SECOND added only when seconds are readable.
h=6 m=18
